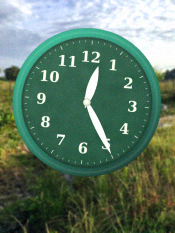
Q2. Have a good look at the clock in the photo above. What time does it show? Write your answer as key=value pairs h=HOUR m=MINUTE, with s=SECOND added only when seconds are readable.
h=12 m=25
